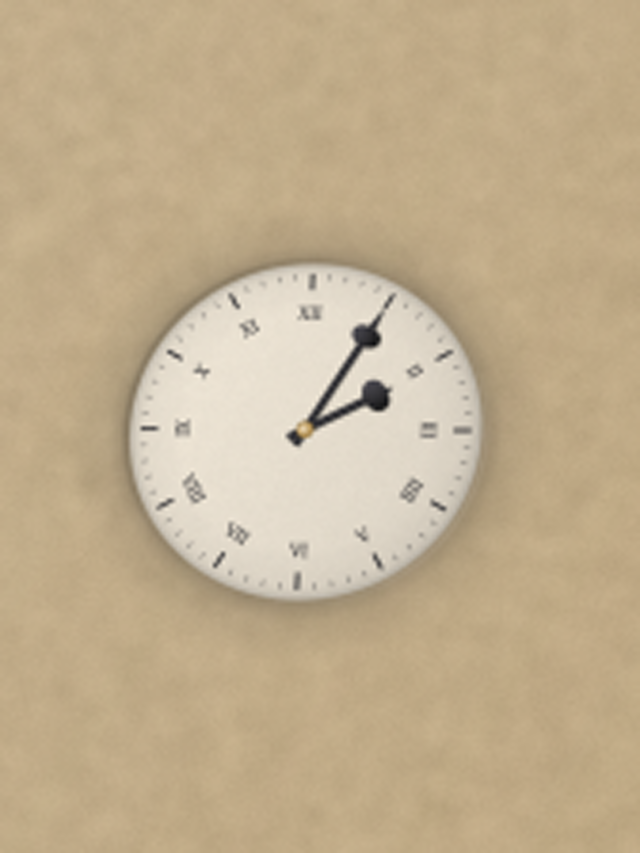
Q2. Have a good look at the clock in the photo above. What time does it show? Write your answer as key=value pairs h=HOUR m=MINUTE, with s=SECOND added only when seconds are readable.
h=2 m=5
